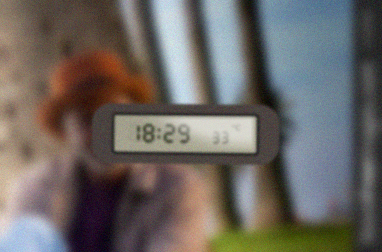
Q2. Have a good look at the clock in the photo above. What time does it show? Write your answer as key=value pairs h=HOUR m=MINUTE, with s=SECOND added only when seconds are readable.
h=18 m=29
